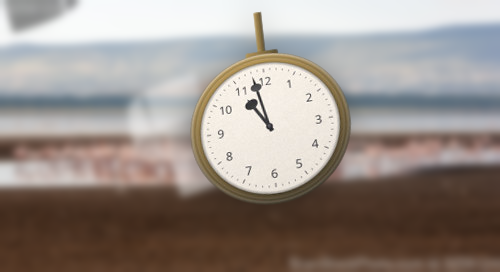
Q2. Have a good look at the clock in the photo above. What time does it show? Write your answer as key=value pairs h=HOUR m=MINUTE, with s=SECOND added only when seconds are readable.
h=10 m=58
